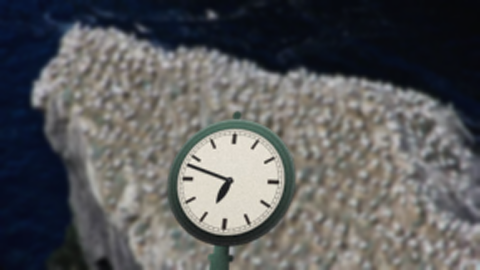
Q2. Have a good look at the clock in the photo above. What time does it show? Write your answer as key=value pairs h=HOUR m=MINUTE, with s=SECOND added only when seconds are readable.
h=6 m=48
